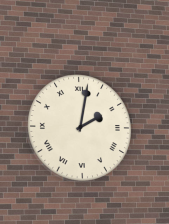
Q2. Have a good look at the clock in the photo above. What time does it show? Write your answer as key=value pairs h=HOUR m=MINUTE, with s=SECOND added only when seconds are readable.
h=2 m=2
